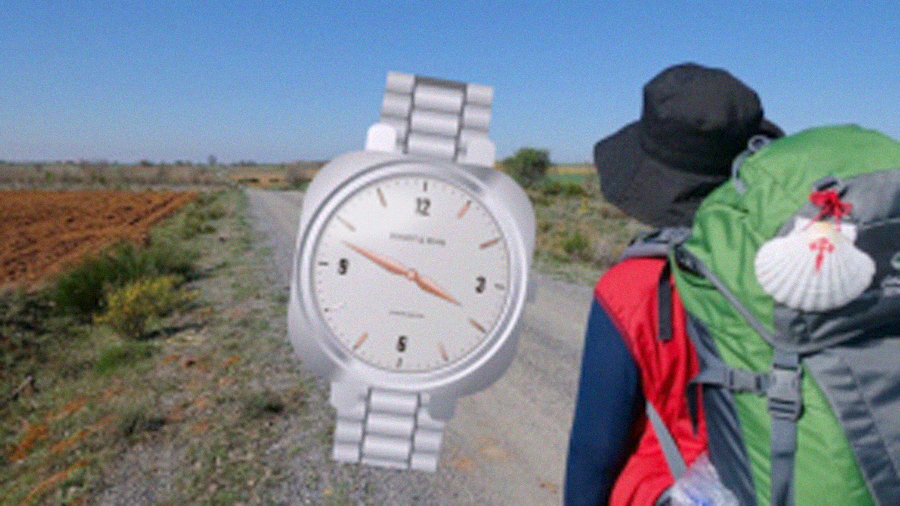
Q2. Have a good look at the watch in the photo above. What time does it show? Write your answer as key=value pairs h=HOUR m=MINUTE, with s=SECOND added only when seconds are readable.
h=3 m=48
